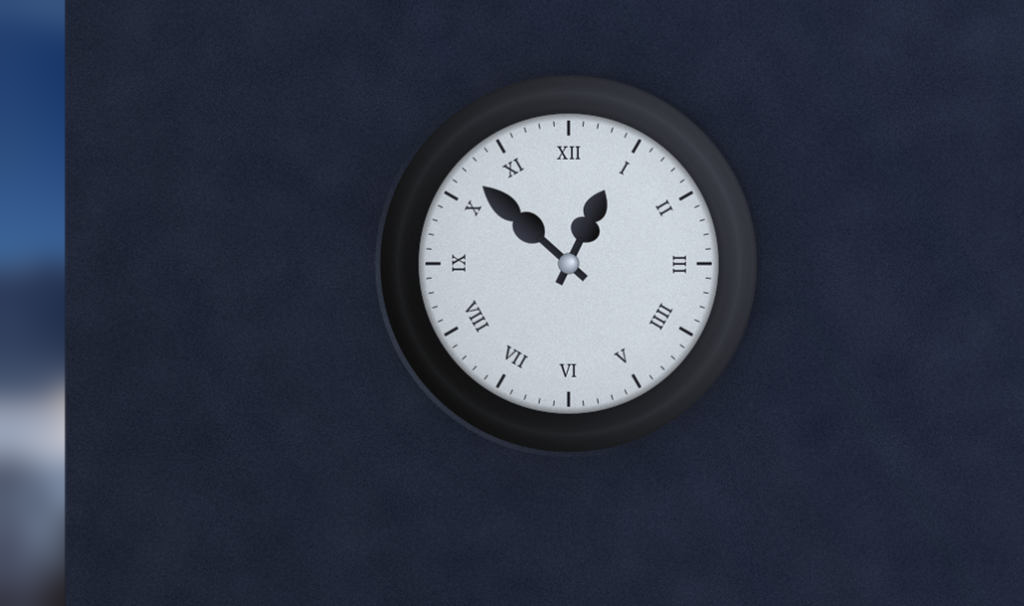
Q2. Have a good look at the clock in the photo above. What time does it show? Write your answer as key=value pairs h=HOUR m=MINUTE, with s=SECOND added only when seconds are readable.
h=12 m=52
